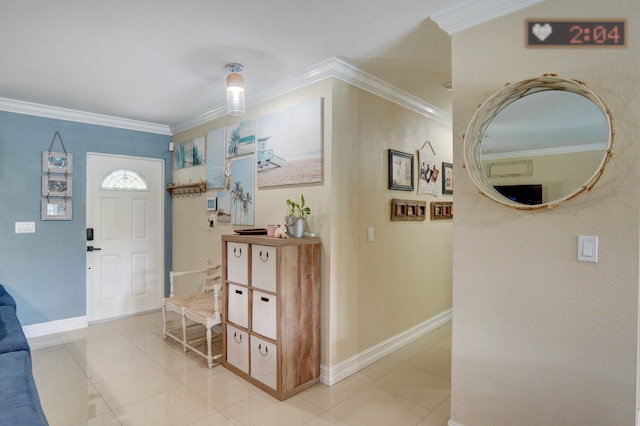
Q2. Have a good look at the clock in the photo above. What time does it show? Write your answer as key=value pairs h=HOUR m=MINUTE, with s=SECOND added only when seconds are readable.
h=2 m=4
